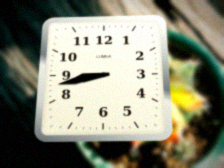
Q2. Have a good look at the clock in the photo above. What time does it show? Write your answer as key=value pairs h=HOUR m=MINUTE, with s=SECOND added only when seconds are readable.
h=8 m=43
